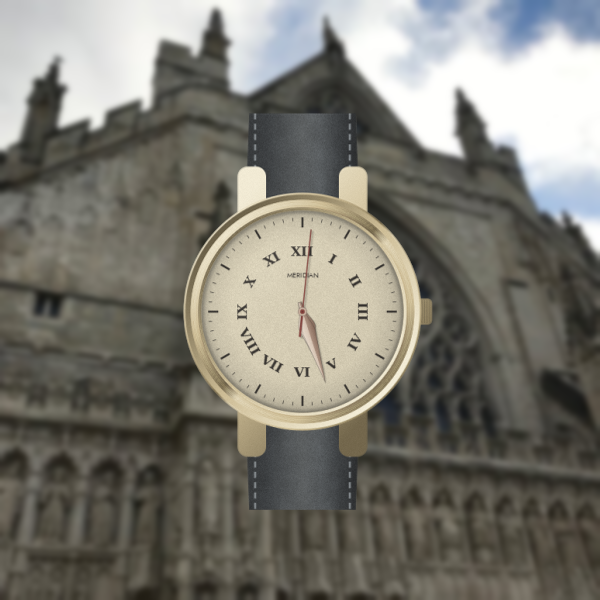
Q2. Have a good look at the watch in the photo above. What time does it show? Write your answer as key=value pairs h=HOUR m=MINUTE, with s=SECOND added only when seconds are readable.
h=5 m=27 s=1
